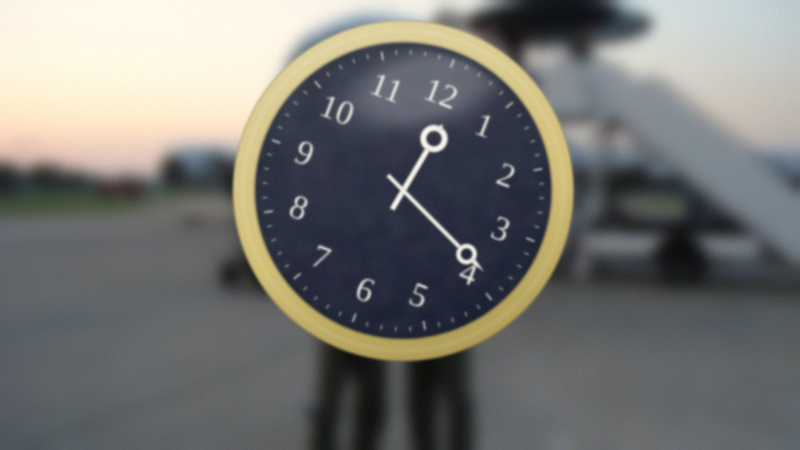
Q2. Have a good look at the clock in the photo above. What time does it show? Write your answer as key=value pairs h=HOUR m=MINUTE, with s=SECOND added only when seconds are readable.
h=12 m=19
